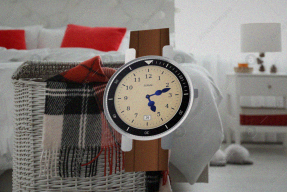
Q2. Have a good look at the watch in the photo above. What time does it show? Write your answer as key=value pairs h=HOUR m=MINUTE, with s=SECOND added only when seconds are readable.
h=5 m=12
